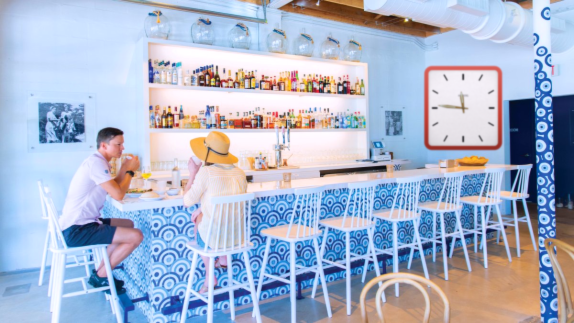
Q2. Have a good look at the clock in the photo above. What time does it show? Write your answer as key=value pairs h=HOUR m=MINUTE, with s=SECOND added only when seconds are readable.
h=11 m=46
